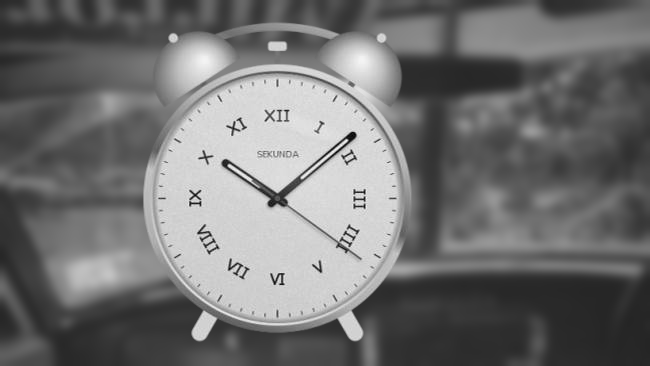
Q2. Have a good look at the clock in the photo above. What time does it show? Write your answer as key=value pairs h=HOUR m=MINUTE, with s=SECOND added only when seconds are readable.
h=10 m=8 s=21
